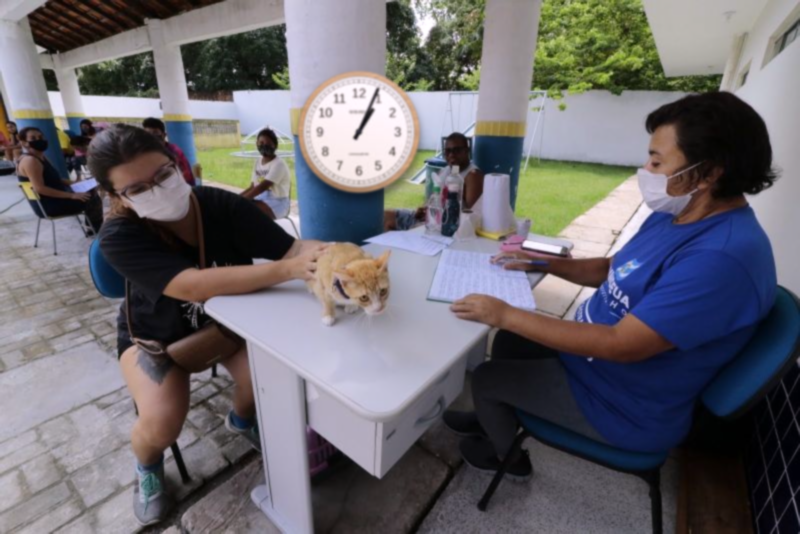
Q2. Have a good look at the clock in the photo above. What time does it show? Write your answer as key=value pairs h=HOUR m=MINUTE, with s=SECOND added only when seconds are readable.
h=1 m=4
